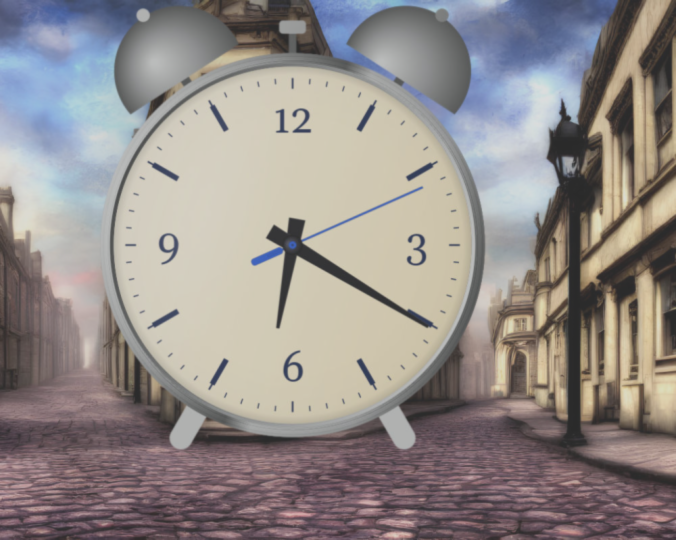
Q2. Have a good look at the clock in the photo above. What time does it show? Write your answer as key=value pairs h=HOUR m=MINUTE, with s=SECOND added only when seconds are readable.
h=6 m=20 s=11
